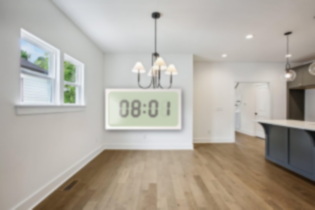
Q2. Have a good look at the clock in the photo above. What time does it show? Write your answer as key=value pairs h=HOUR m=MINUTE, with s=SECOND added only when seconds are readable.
h=8 m=1
